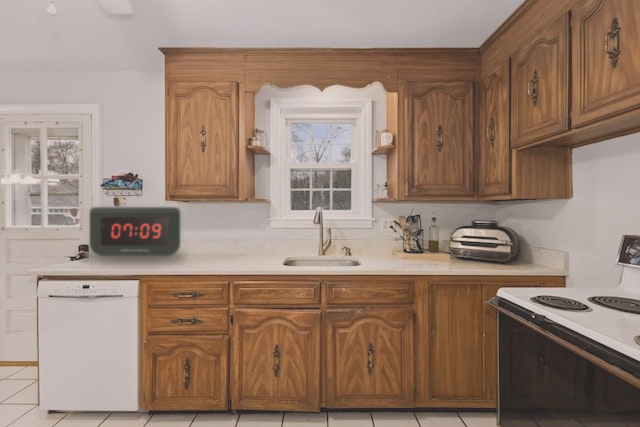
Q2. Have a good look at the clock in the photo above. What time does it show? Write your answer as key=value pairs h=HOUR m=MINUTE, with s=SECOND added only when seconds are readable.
h=7 m=9
